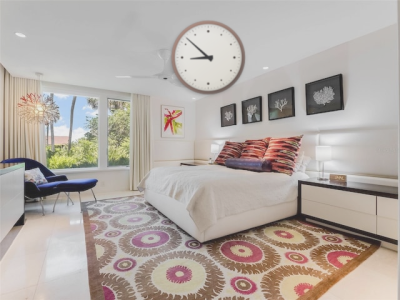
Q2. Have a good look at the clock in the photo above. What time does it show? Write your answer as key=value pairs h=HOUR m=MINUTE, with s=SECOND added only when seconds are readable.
h=8 m=52
